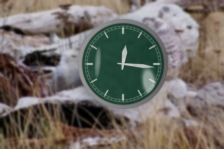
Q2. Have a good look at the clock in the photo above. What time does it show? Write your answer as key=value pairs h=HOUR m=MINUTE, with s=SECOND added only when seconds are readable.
h=12 m=16
